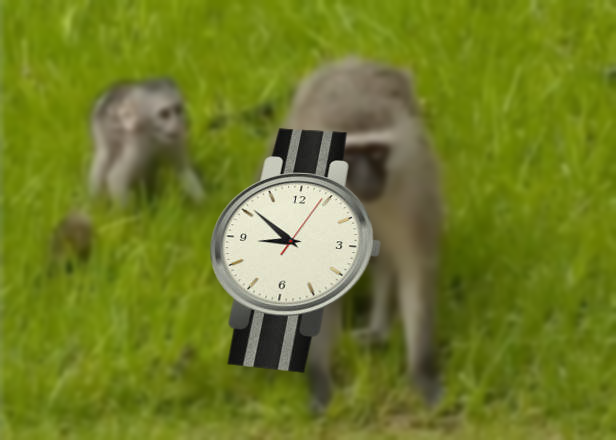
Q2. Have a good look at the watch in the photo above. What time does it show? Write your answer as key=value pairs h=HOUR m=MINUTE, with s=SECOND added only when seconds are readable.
h=8 m=51 s=4
